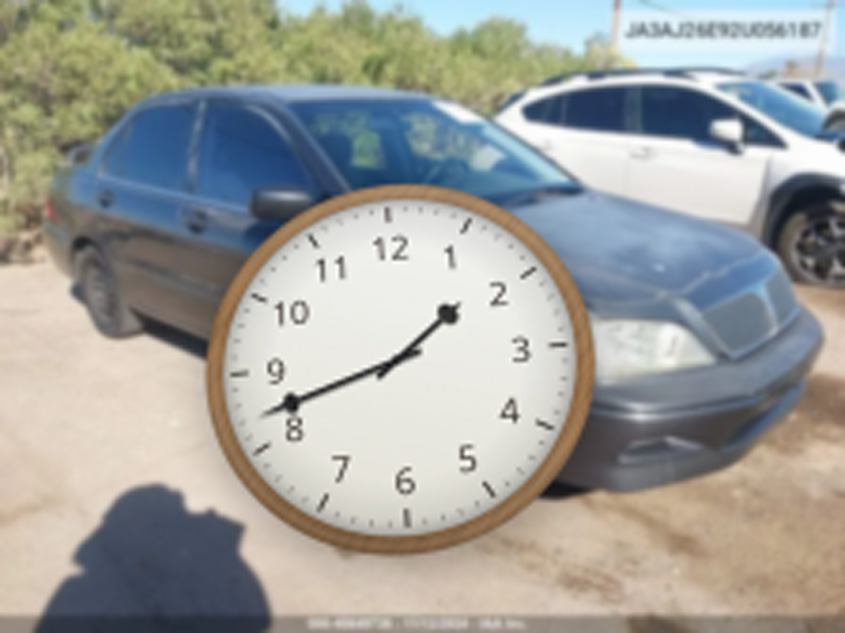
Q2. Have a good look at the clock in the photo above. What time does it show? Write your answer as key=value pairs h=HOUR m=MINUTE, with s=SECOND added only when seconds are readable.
h=1 m=42
